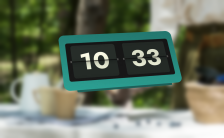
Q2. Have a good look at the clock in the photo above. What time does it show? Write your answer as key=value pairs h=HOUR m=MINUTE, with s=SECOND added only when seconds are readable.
h=10 m=33
